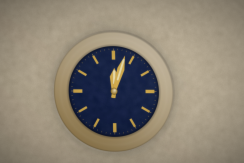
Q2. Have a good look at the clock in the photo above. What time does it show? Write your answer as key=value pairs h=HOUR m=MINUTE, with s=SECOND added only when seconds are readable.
h=12 m=3
